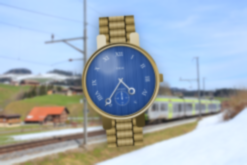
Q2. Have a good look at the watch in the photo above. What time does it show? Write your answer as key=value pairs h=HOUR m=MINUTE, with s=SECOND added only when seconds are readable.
h=4 m=36
